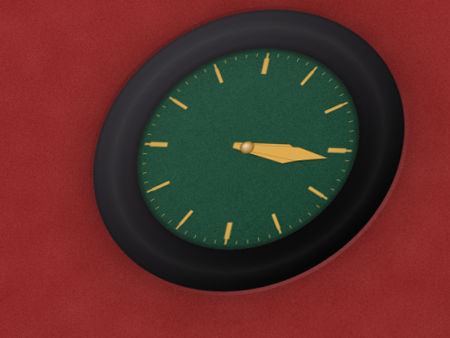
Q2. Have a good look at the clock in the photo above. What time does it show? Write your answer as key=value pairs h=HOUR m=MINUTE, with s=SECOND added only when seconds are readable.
h=3 m=16
